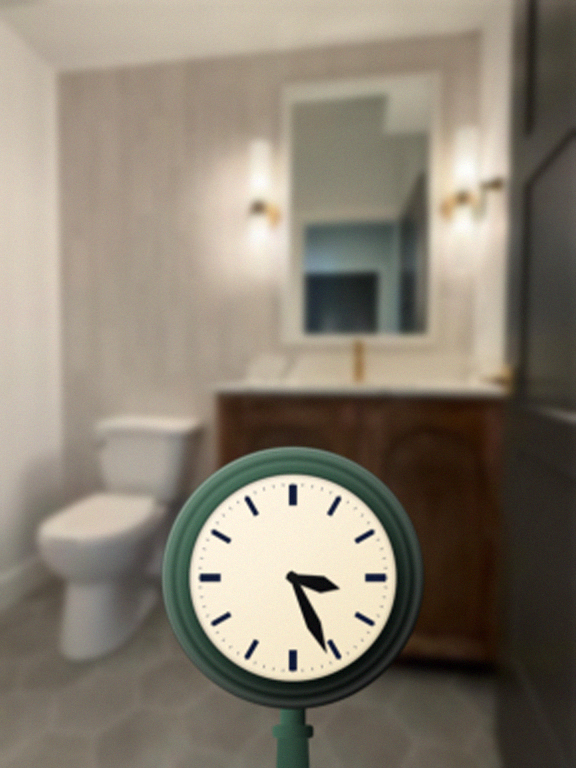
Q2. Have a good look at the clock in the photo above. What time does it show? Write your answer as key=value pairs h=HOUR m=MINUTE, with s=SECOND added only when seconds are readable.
h=3 m=26
